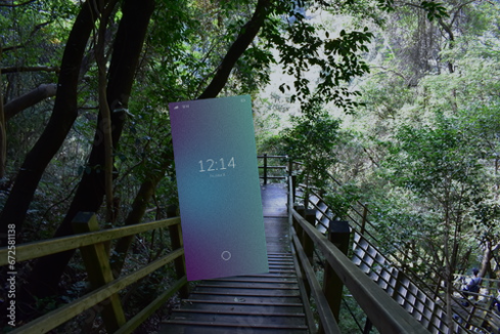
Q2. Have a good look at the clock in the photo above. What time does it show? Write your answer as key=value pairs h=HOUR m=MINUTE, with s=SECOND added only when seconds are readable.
h=12 m=14
